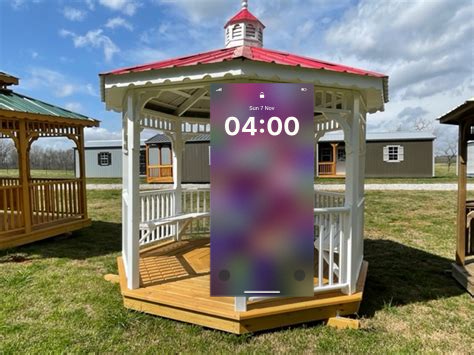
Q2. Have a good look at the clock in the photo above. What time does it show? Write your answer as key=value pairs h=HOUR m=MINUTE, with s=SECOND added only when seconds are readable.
h=4 m=0
